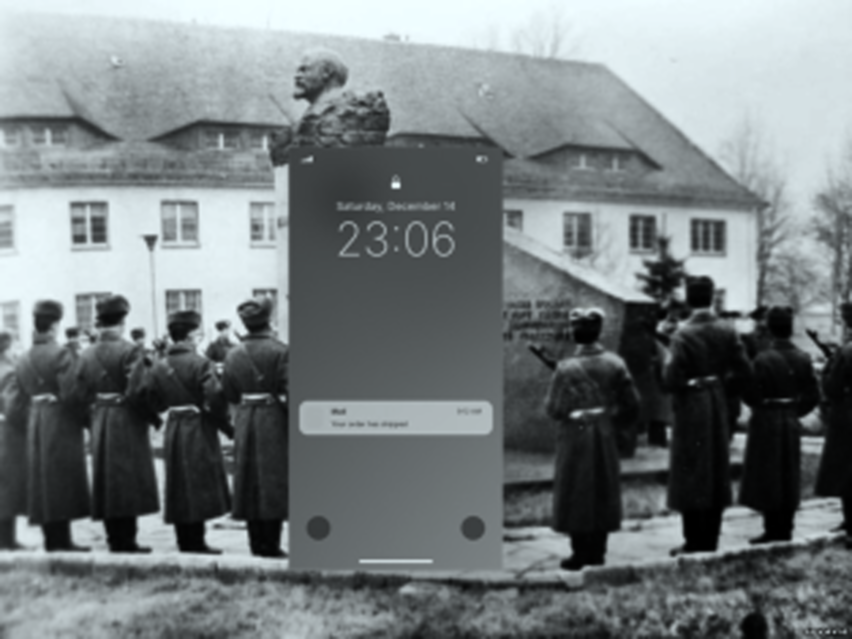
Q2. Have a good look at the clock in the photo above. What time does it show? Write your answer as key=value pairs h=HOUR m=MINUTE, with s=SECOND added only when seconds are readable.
h=23 m=6
